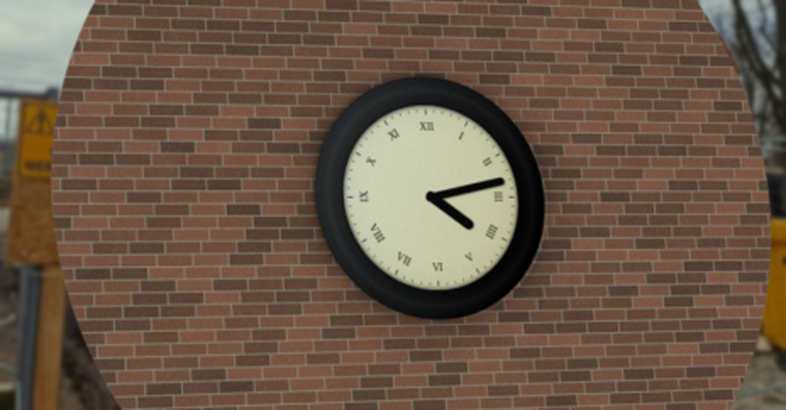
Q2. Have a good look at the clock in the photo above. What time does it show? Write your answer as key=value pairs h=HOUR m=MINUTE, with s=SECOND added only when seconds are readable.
h=4 m=13
